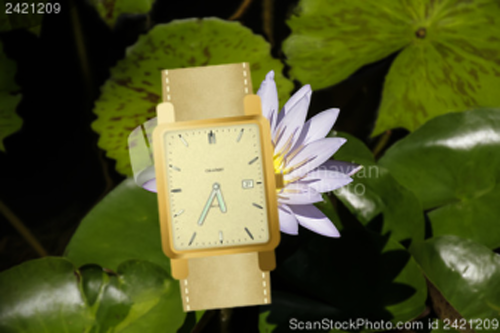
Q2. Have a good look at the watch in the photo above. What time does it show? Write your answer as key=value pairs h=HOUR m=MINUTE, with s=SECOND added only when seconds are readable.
h=5 m=35
